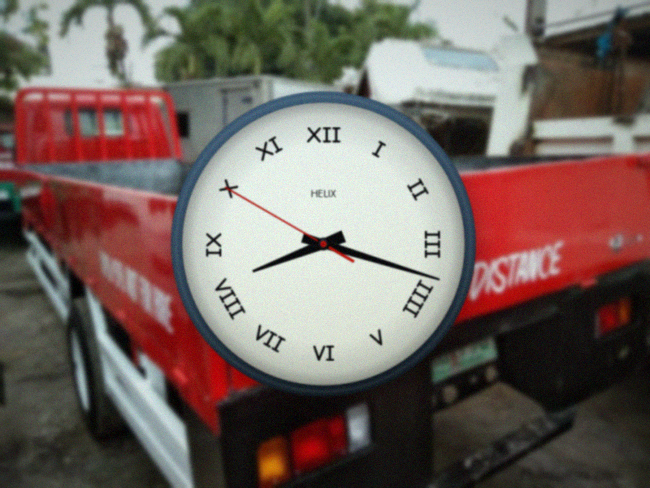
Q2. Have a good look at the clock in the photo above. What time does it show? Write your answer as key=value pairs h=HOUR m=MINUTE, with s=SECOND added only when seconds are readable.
h=8 m=17 s=50
